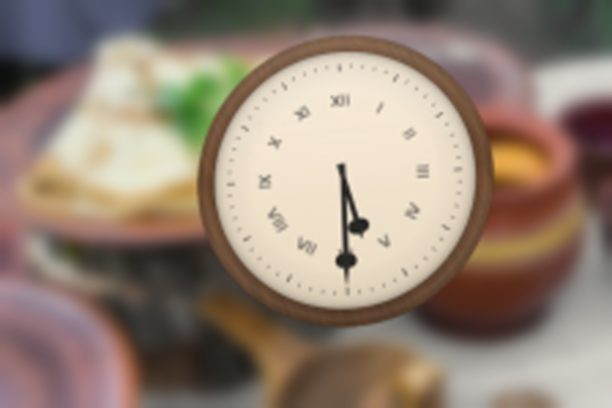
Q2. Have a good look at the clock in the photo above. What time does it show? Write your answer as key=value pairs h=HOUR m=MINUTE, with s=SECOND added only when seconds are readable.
h=5 m=30
